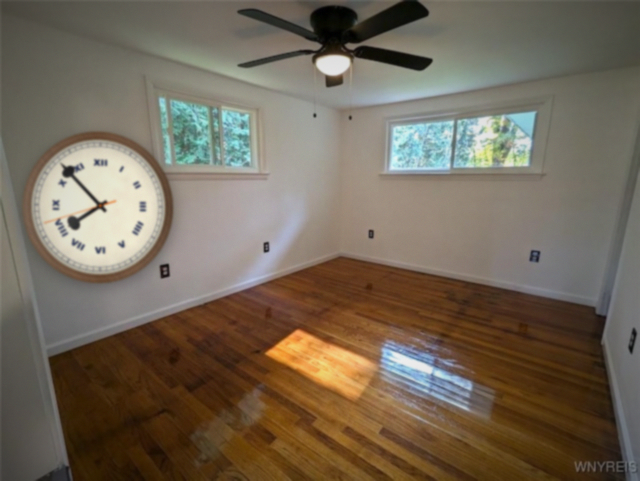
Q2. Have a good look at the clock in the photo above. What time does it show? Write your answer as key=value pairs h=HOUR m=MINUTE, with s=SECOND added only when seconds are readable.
h=7 m=52 s=42
